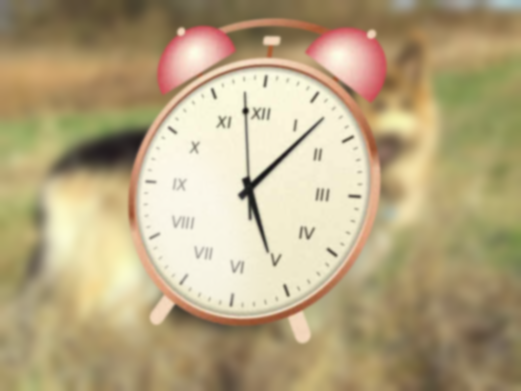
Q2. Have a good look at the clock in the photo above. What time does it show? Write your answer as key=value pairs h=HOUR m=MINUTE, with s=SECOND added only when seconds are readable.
h=5 m=6 s=58
